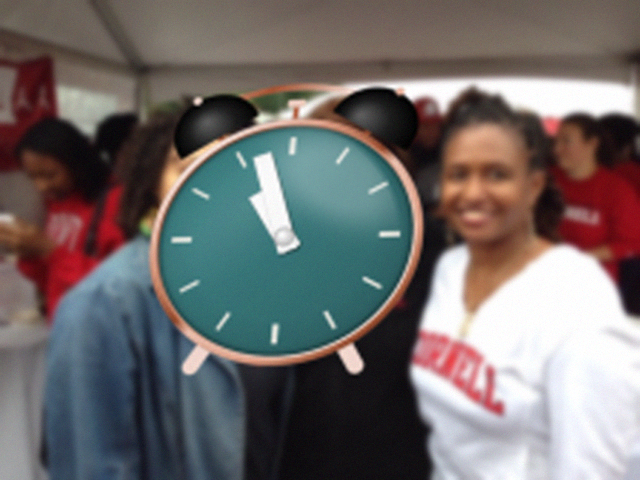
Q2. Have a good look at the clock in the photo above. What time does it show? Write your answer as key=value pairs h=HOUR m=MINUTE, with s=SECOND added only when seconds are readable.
h=10 m=57
